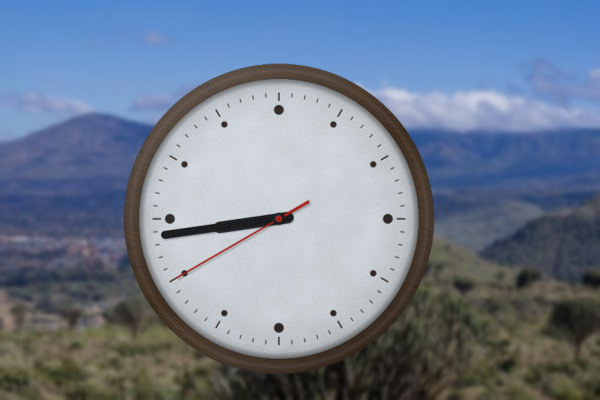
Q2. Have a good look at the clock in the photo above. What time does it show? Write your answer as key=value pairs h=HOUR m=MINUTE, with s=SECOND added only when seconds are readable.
h=8 m=43 s=40
